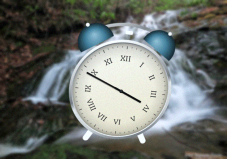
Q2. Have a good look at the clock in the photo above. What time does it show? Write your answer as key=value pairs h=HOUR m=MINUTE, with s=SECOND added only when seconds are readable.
h=3 m=49
